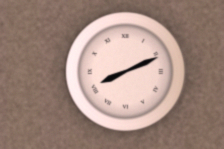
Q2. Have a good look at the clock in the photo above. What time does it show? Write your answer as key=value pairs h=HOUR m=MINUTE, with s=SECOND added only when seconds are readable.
h=8 m=11
